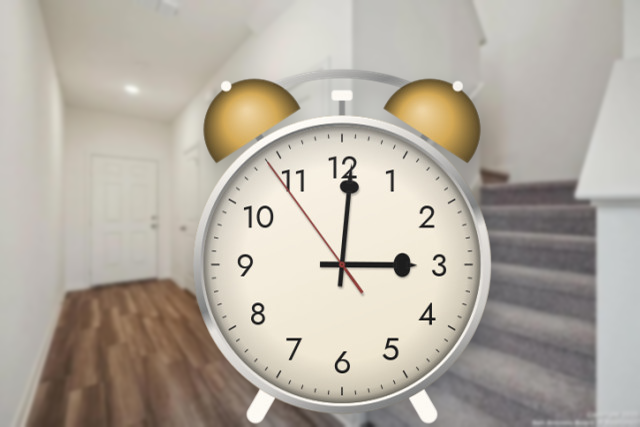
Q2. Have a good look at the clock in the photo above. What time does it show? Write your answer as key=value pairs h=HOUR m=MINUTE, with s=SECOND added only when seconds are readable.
h=3 m=0 s=54
